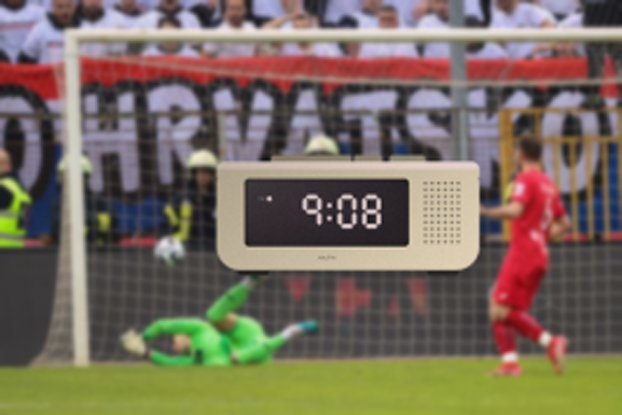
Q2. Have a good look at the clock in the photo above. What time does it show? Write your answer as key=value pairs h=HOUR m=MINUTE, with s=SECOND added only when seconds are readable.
h=9 m=8
